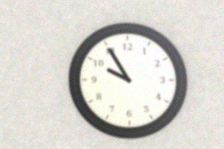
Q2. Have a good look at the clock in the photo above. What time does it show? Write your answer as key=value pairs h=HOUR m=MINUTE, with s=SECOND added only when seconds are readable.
h=9 m=55
